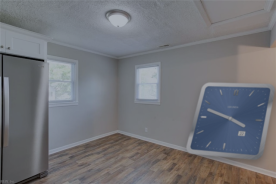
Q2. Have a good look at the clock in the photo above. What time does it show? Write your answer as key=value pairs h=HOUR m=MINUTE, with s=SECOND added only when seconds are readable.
h=3 m=48
